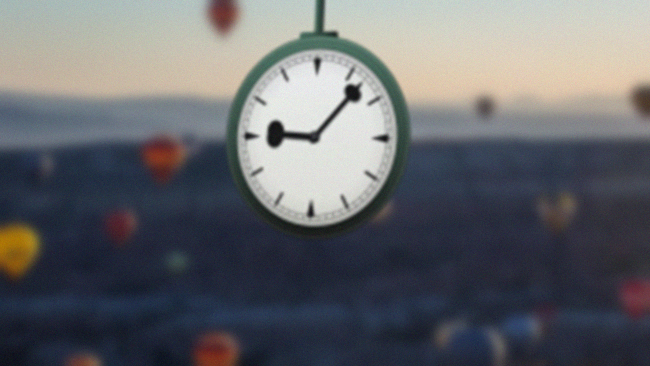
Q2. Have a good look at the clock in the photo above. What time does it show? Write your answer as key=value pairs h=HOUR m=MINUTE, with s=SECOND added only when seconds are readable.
h=9 m=7
